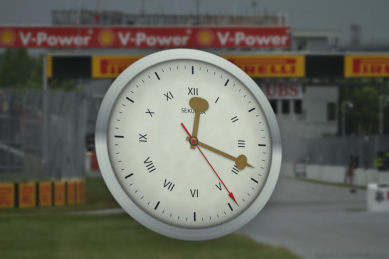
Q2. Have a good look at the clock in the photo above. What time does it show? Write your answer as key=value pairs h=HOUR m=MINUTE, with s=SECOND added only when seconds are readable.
h=12 m=18 s=24
